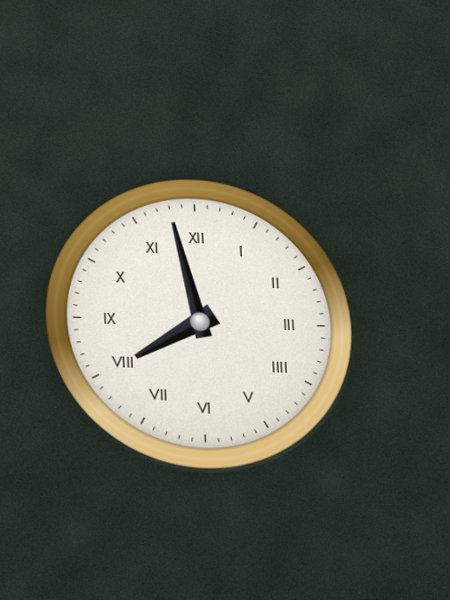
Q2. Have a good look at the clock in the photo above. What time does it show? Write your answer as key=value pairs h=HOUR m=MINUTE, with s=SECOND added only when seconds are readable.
h=7 m=58
